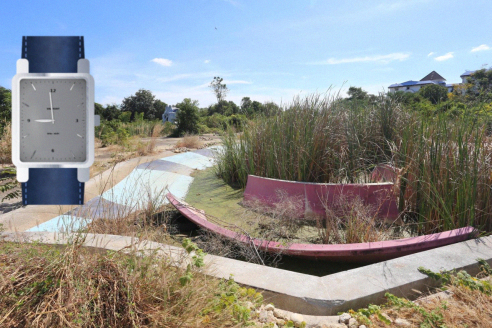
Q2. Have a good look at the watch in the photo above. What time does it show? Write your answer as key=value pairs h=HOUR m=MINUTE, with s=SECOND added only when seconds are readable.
h=8 m=59
